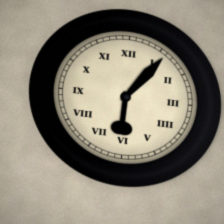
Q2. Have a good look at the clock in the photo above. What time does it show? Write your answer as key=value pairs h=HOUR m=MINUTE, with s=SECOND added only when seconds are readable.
h=6 m=6
